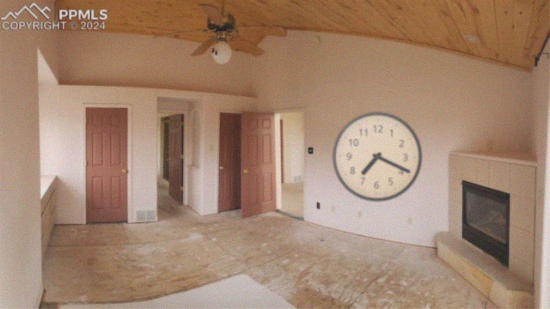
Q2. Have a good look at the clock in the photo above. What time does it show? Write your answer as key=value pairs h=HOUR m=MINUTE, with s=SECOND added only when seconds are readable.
h=7 m=19
